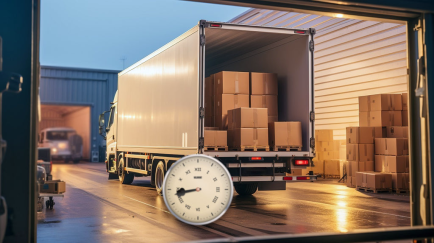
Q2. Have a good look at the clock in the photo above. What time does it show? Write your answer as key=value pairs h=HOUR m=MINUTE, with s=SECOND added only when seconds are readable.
h=8 m=43
